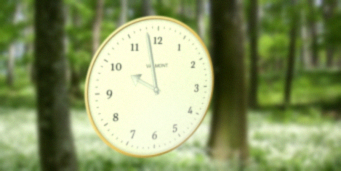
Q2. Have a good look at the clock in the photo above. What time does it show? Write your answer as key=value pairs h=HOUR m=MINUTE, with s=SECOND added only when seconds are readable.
h=9 m=58
